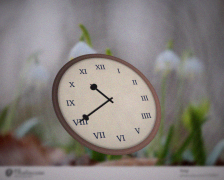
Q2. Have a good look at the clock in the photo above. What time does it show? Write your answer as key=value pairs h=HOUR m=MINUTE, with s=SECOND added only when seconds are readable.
h=10 m=40
